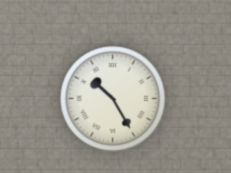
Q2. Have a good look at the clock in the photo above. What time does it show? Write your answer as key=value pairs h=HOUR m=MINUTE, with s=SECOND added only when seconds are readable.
h=10 m=25
